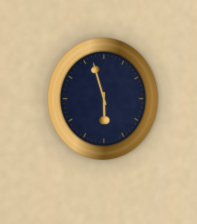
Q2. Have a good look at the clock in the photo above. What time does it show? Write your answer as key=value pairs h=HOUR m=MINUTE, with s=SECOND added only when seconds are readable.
h=5 m=57
